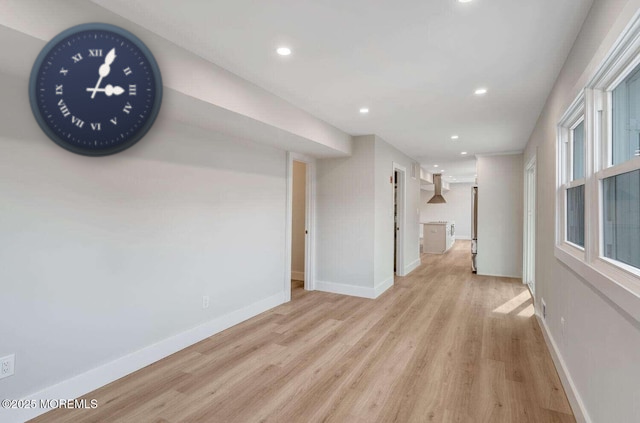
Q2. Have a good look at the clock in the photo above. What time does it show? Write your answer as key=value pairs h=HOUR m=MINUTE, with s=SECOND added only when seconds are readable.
h=3 m=4
